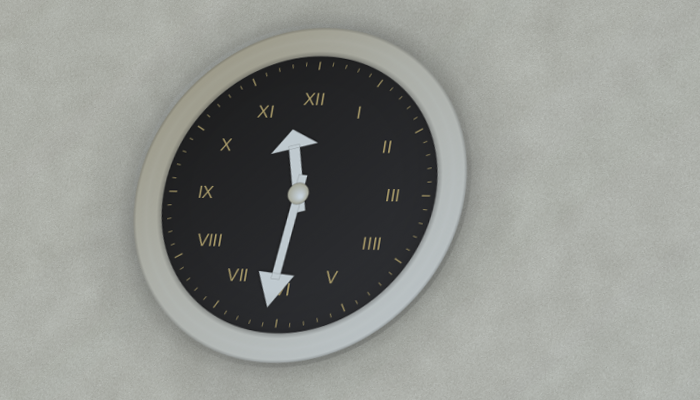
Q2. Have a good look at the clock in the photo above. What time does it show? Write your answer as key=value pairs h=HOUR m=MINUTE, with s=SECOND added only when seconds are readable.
h=11 m=31
